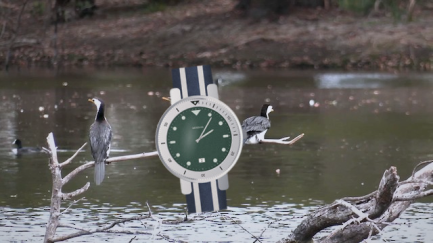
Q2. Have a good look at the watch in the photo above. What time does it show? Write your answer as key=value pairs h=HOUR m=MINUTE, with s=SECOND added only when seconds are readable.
h=2 m=6
